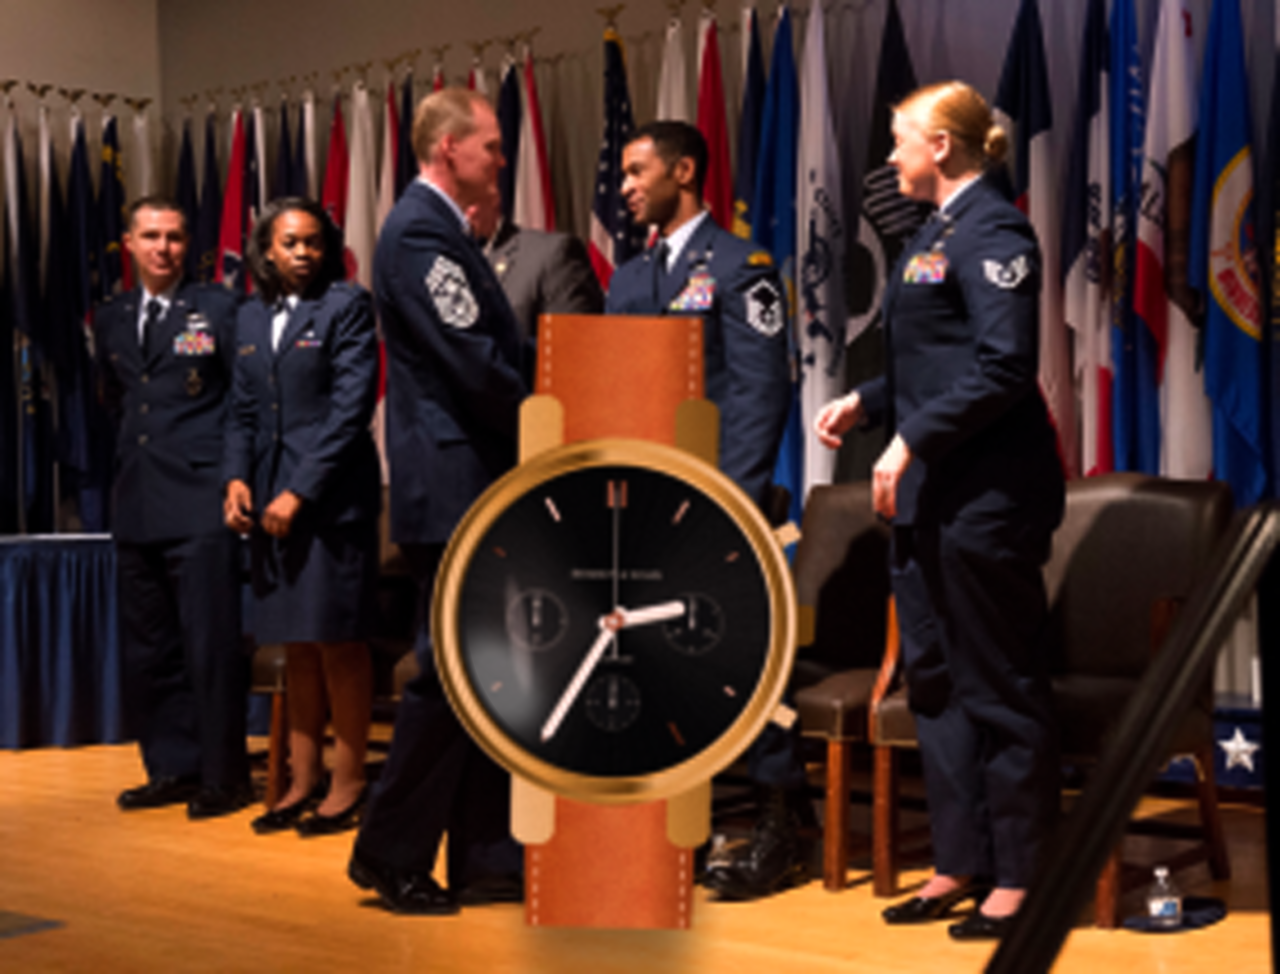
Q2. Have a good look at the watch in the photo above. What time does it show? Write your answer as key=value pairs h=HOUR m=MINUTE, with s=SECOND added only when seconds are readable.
h=2 m=35
